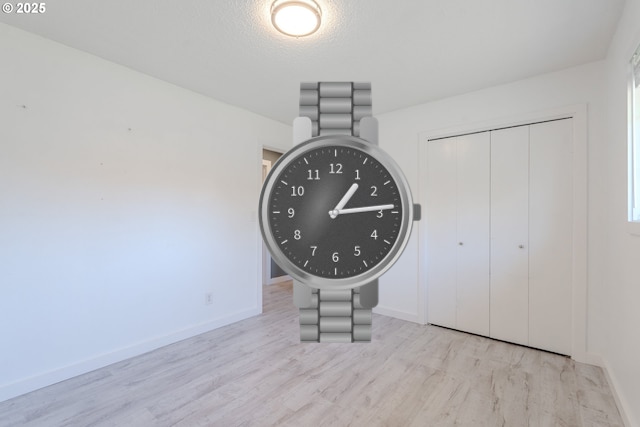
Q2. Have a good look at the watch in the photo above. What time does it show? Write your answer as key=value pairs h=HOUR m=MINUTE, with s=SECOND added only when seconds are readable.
h=1 m=14
